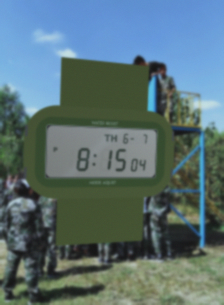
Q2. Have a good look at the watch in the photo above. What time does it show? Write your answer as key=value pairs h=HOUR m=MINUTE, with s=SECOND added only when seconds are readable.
h=8 m=15 s=4
